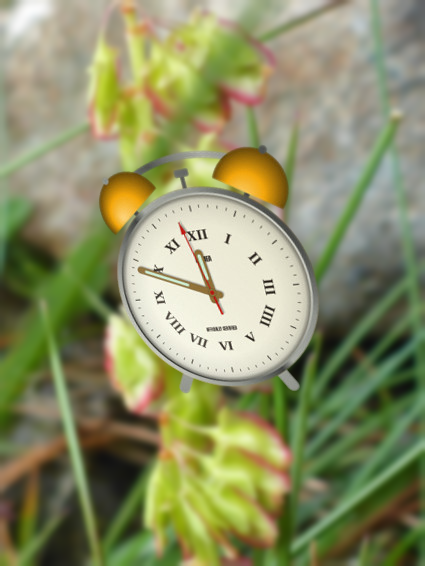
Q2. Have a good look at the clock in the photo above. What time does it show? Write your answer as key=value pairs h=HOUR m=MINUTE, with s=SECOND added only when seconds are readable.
h=11 m=48 s=58
